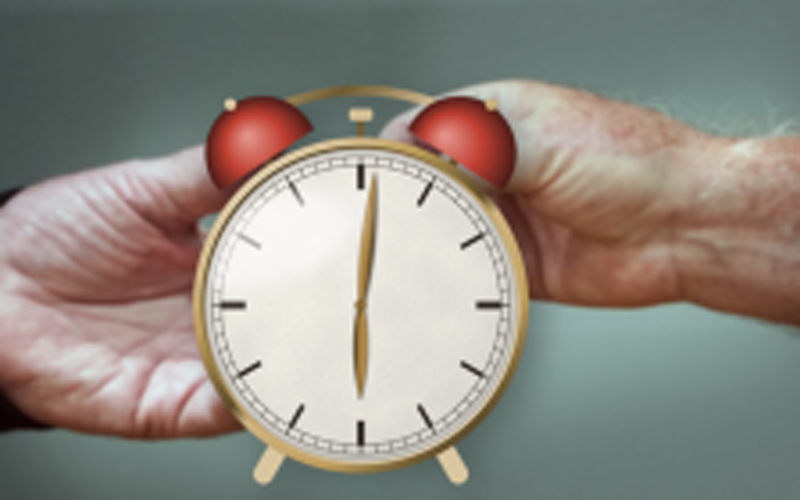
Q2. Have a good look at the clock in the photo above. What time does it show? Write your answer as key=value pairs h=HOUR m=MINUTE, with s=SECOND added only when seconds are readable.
h=6 m=1
